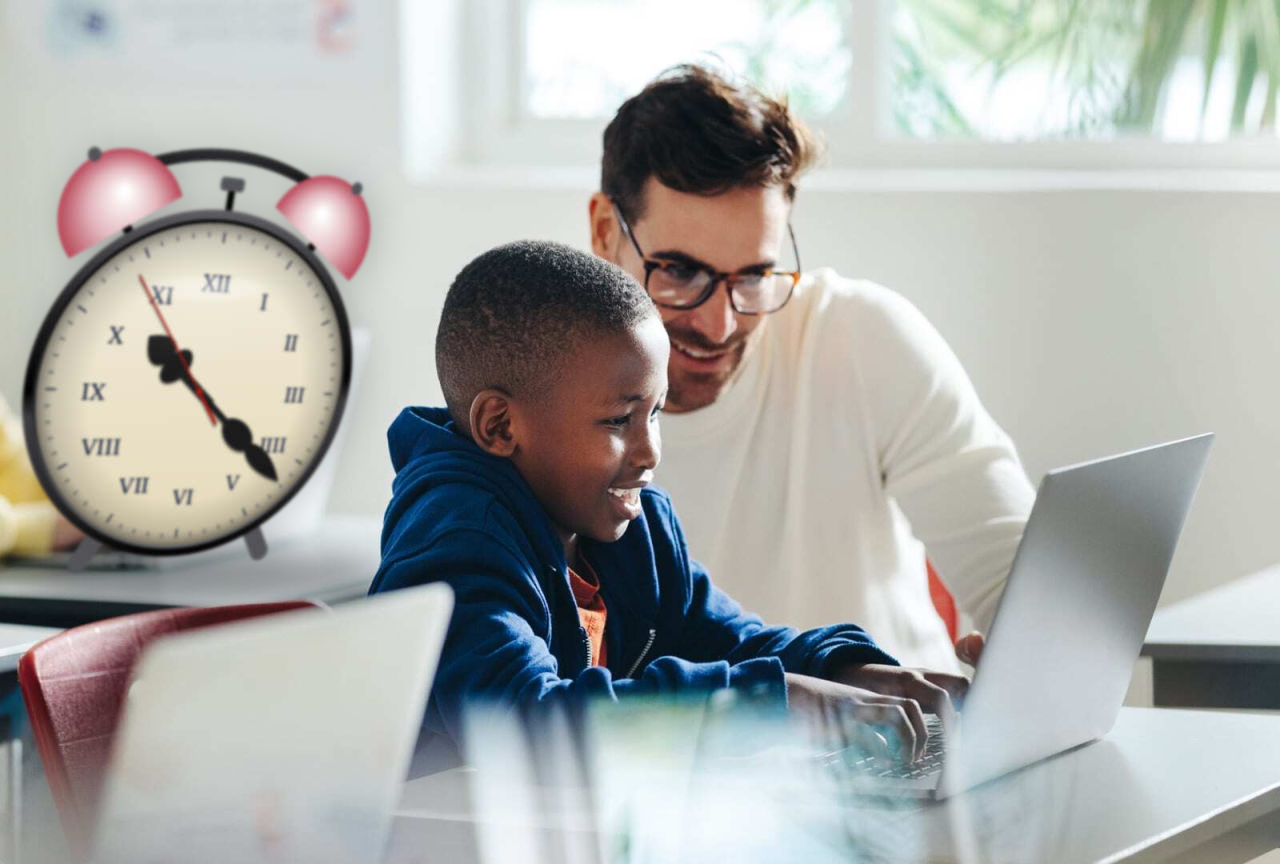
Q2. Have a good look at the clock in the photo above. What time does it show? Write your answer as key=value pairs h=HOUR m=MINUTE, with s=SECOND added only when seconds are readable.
h=10 m=21 s=54
